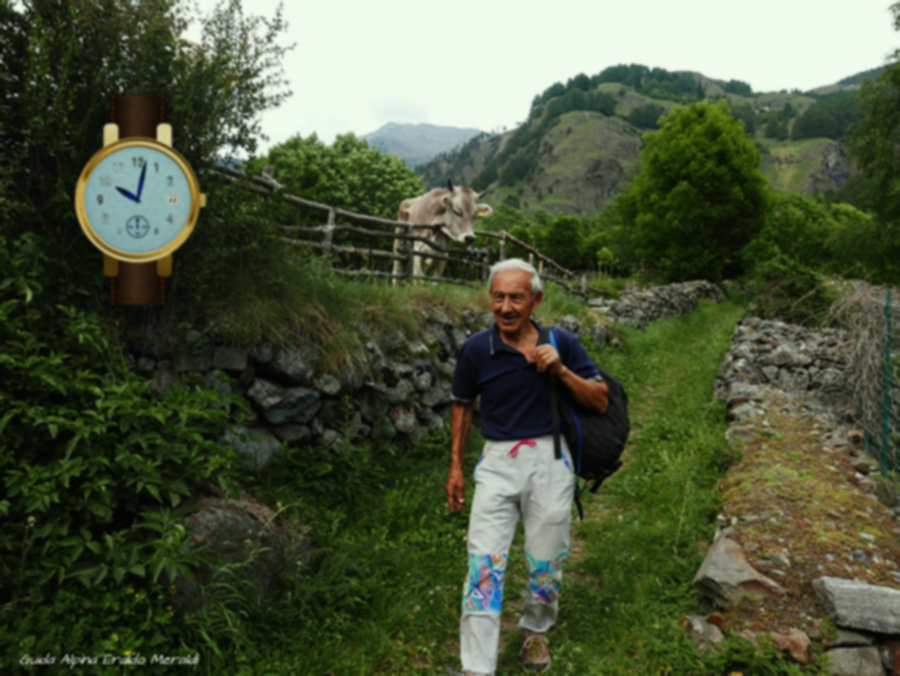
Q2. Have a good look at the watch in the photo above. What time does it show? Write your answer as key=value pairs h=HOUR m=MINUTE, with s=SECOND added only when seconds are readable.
h=10 m=2
